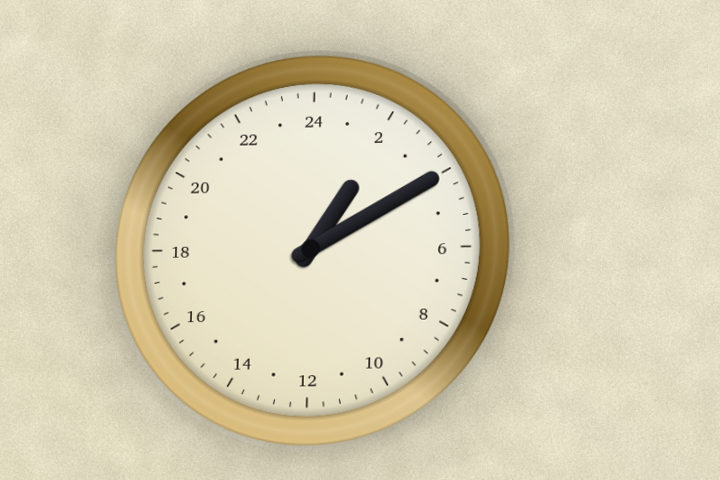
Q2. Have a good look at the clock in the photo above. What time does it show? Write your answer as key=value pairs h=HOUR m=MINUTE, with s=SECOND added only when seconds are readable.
h=2 m=10
